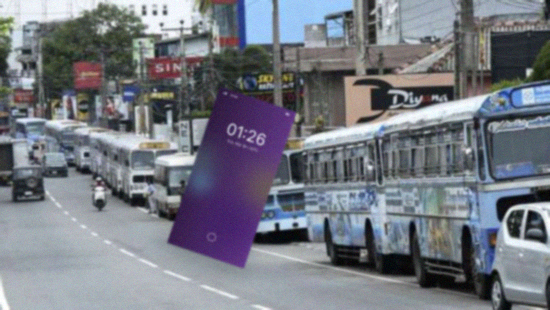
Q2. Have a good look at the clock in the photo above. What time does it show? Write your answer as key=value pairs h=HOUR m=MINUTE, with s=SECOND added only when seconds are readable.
h=1 m=26
